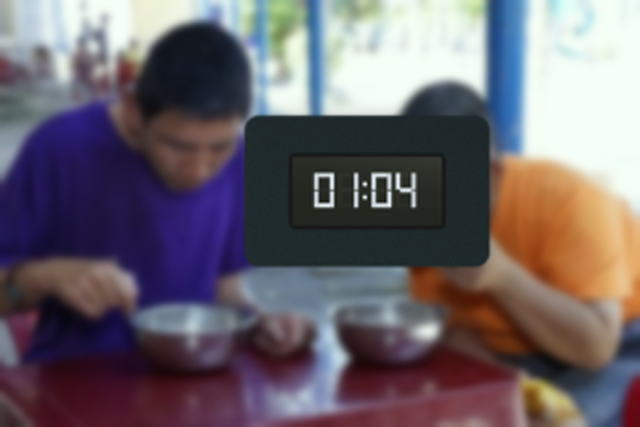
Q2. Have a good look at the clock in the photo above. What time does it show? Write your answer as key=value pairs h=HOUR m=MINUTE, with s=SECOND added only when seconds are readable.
h=1 m=4
